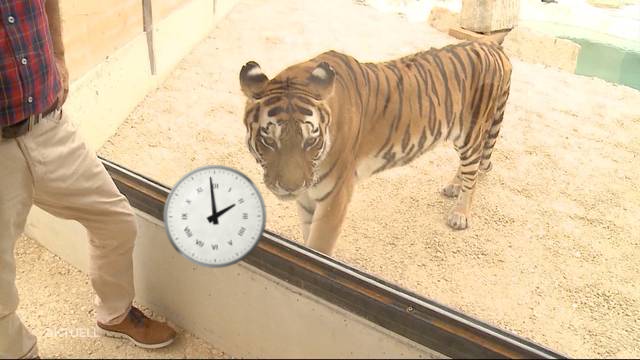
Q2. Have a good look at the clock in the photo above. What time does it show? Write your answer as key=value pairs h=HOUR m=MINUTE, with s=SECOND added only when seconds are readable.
h=1 m=59
